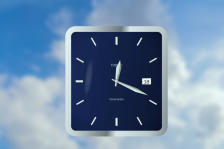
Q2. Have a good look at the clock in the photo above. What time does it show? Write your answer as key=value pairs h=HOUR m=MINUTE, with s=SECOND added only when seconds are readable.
h=12 m=19
